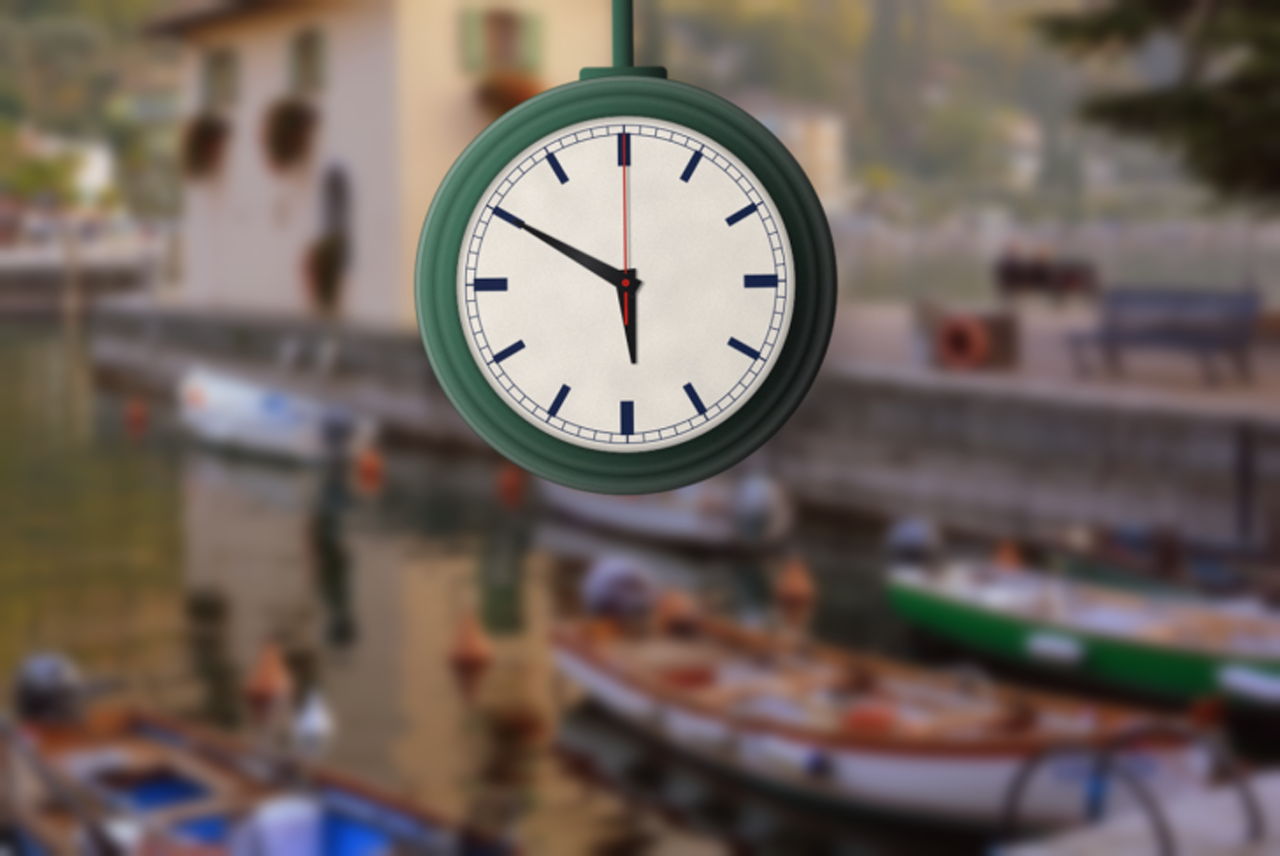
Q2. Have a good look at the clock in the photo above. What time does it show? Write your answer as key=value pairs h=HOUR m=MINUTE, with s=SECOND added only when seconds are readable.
h=5 m=50 s=0
